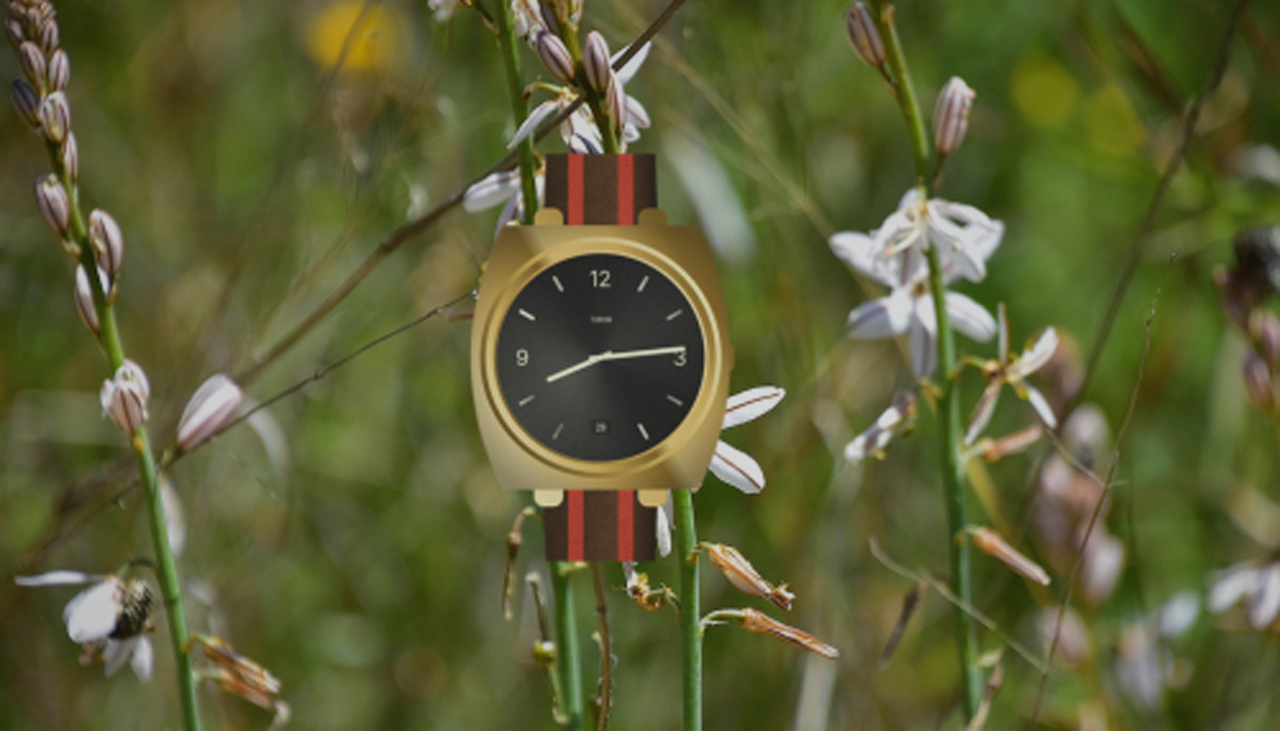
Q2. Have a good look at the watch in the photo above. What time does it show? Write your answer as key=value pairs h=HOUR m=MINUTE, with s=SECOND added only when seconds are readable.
h=8 m=14
